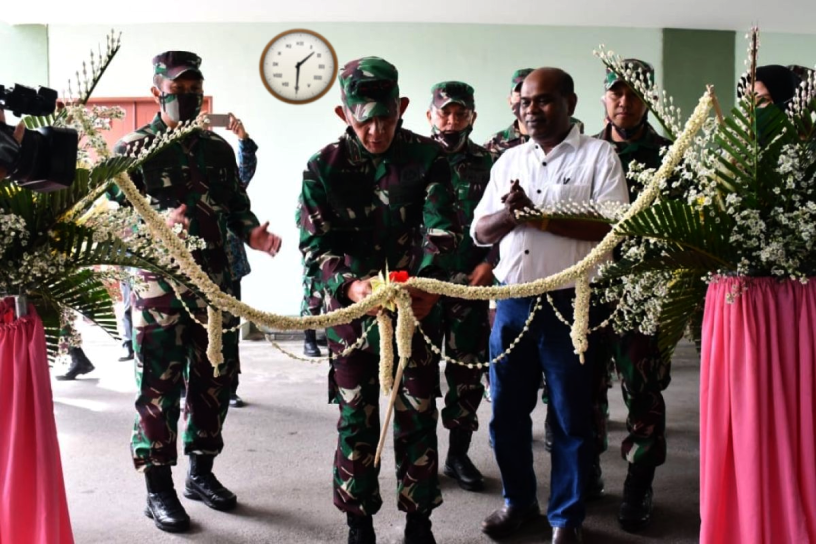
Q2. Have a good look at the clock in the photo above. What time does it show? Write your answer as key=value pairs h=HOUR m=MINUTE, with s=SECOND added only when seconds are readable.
h=1 m=30
